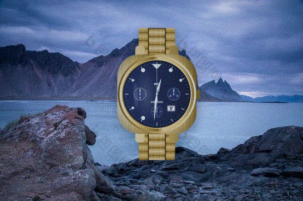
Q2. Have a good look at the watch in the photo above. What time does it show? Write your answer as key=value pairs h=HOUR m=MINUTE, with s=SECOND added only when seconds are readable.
h=12 m=31
